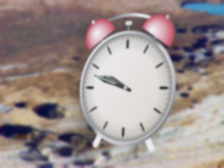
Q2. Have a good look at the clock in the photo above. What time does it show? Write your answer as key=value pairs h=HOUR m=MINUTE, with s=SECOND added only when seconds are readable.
h=9 m=48
